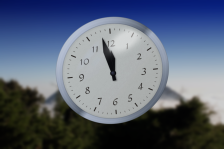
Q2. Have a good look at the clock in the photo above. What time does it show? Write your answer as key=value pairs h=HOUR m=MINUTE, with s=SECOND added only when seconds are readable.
h=11 m=58
